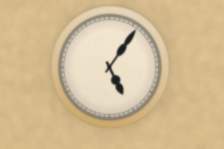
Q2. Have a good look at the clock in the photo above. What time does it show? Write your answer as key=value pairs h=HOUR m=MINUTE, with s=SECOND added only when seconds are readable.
h=5 m=6
